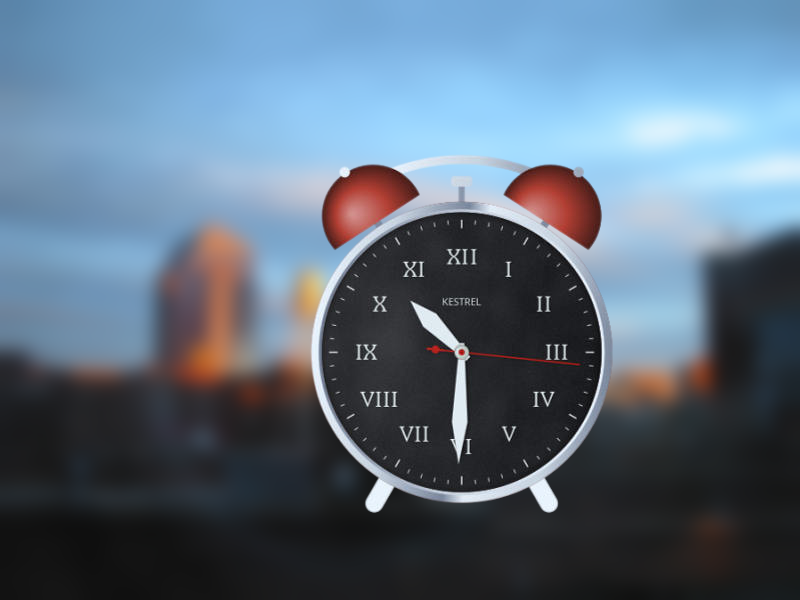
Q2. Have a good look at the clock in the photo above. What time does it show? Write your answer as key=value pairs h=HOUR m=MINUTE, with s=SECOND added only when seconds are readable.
h=10 m=30 s=16
